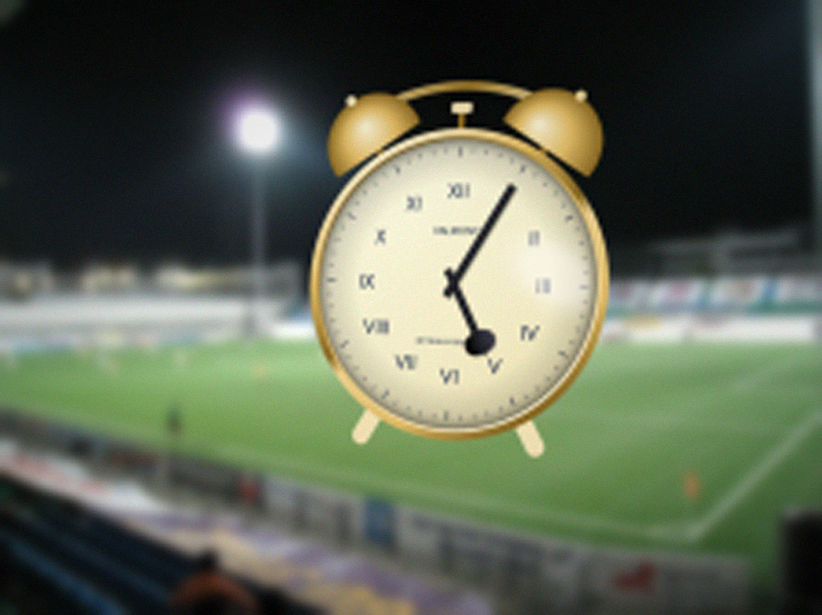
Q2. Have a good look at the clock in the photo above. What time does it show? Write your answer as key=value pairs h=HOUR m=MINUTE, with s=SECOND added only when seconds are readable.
h=5 m=5
